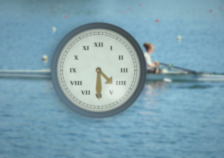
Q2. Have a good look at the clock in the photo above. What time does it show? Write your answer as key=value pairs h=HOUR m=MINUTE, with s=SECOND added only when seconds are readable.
h=4 m=30
